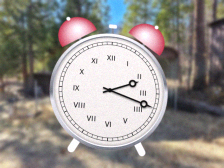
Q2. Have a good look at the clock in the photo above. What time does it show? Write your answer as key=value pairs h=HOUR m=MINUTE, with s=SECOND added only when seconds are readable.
h=2 m=18
